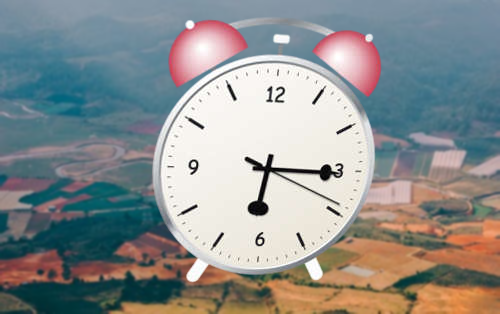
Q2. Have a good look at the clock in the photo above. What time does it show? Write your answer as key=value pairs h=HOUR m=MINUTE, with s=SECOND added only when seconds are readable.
h=6 m=15 s=19
